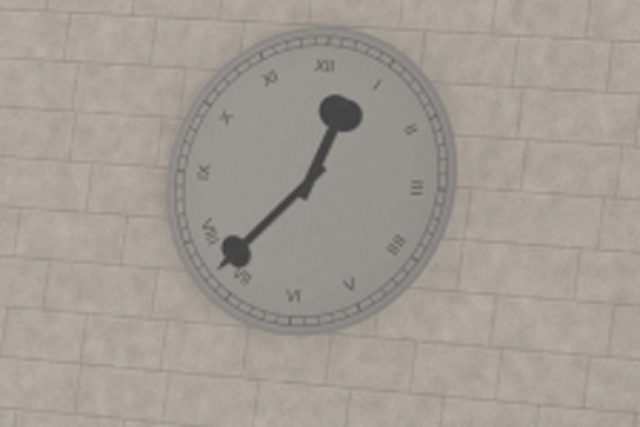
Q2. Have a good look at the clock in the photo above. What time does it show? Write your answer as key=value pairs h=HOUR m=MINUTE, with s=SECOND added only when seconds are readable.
h=12 m=37
